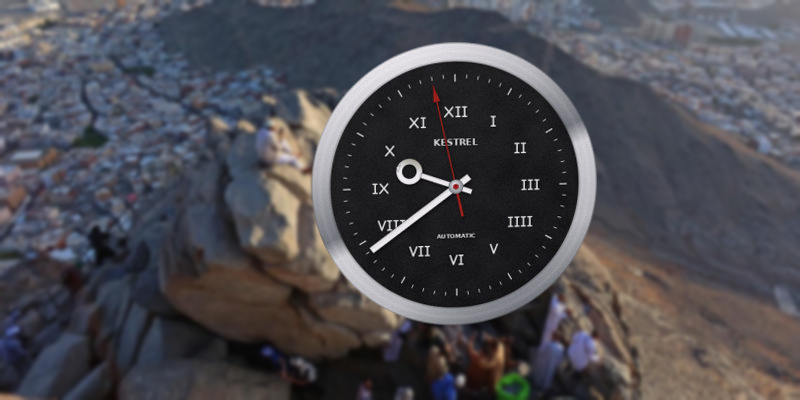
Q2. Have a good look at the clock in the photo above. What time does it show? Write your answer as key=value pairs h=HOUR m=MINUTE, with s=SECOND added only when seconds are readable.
h=9 m=38 s=58
